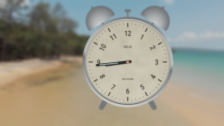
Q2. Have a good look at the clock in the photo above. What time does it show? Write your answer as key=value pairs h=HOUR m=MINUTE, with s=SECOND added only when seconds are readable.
h=8 m=44
